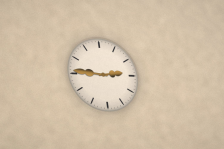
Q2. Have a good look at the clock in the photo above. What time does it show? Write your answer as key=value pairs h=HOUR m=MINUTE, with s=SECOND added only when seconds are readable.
h=2 m=46
